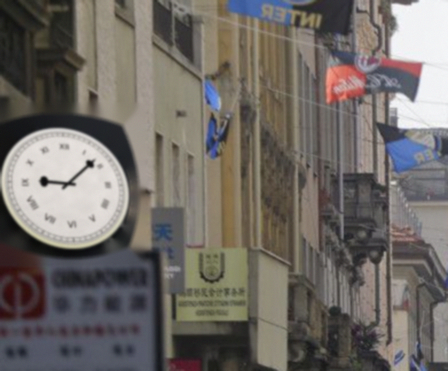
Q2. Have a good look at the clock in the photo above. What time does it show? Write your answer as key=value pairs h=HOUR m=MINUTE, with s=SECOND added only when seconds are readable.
h=9 m=8
